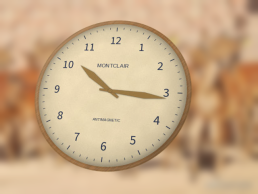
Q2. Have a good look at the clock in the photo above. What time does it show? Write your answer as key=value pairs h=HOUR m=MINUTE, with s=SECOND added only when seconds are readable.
h=10 m=16
